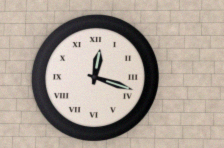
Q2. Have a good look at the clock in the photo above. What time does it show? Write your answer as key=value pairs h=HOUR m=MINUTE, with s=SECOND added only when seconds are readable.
h=12 m=18
